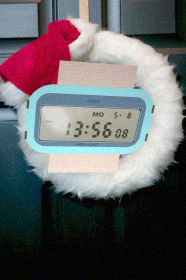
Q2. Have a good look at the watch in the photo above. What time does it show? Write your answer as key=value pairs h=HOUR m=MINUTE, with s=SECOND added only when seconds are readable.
h=13 m=56 s=8
